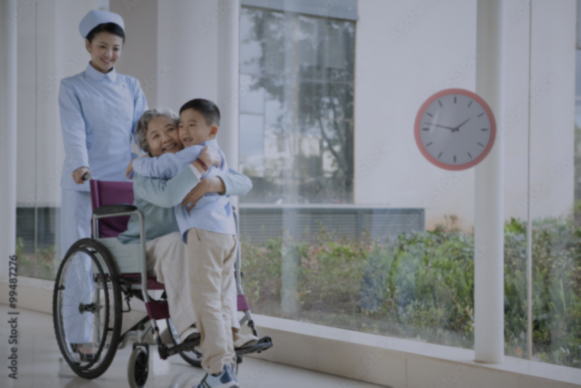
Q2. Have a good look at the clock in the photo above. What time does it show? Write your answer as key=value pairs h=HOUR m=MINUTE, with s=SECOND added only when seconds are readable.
h=1 m=47
